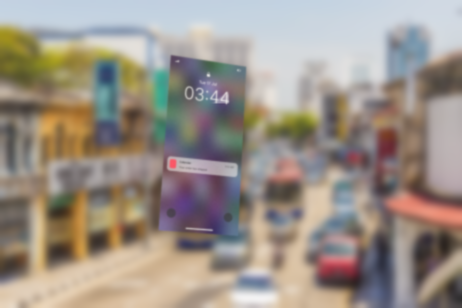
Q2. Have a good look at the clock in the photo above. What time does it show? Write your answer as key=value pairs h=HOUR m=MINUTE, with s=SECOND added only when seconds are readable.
h=3 m=44
